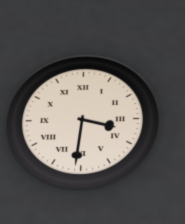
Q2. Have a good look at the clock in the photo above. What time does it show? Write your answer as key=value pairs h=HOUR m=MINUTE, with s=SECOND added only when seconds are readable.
h=3 m=31
